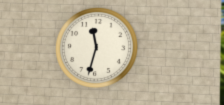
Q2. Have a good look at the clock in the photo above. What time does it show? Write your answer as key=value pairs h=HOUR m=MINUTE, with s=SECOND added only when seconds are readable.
h=11 m=32
